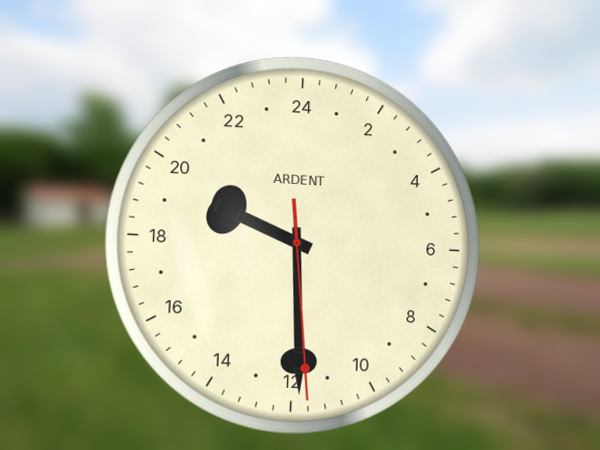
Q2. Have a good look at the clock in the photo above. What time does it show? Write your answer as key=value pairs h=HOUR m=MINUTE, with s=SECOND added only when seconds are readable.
h=19 m=29 s=29
